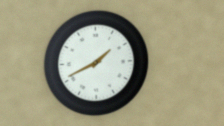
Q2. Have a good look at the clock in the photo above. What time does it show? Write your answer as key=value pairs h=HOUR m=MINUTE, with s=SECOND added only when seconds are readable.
h=1 m=41
